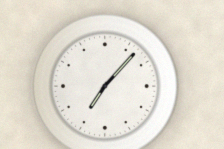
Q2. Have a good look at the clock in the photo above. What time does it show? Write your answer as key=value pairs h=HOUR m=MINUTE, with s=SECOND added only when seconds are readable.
h=7 m=7
